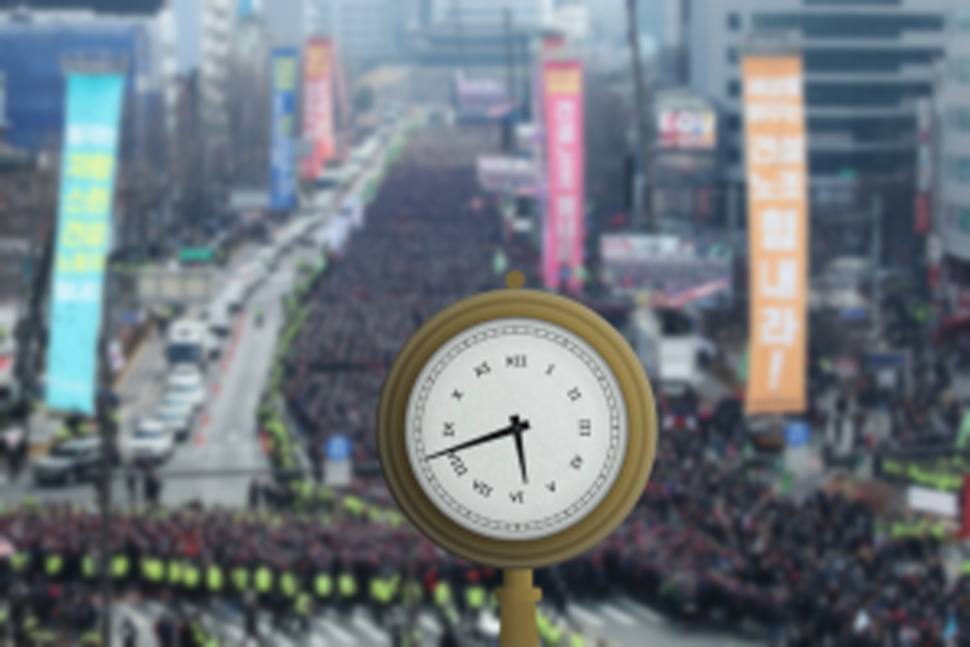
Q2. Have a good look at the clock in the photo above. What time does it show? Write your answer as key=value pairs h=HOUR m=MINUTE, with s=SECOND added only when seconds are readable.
h=5 m=42
